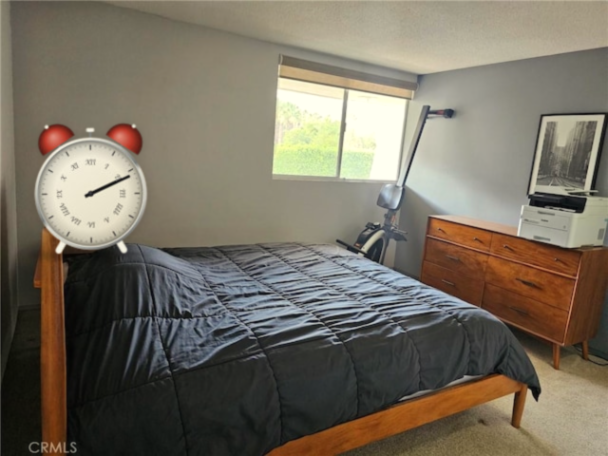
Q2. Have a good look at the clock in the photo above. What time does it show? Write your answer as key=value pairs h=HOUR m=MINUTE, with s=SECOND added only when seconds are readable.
h=2 m=11
